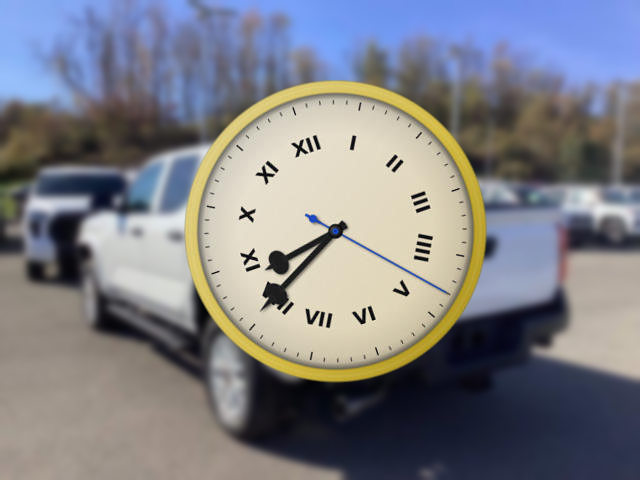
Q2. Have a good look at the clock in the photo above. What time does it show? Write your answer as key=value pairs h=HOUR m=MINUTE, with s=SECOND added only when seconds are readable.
h=8 m=40 s=23
